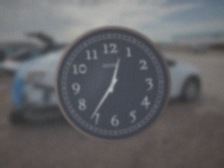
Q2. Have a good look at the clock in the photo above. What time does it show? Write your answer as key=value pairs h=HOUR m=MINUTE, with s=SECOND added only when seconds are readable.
h=12 m=36
